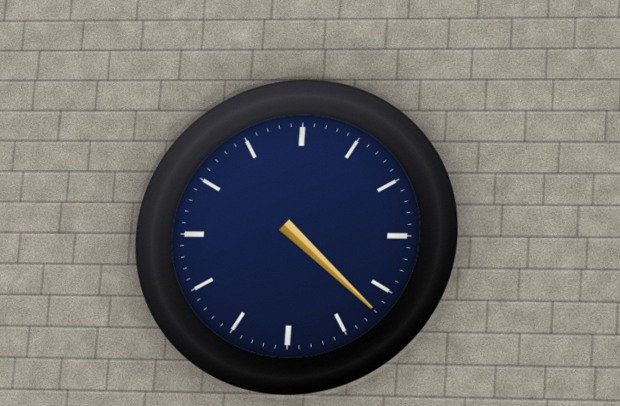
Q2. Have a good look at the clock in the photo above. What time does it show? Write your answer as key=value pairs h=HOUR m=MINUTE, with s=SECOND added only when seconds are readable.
h=4 m=22
